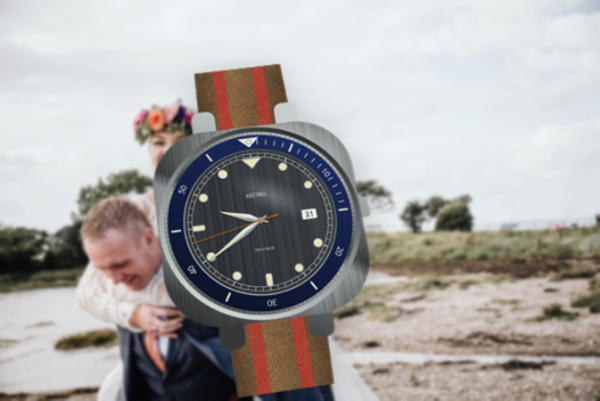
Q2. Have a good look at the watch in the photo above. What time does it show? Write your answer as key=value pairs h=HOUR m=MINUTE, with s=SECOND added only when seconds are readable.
h=9 m=39 s=43
